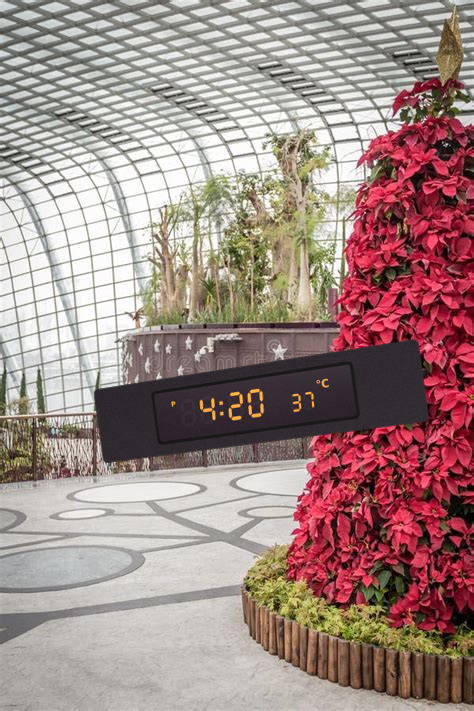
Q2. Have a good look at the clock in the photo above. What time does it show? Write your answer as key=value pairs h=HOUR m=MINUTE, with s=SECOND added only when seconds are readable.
h=4 m=20
